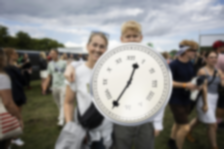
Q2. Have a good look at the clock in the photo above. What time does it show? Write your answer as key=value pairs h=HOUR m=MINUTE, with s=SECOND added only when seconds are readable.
h=12 m=35
